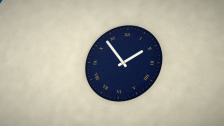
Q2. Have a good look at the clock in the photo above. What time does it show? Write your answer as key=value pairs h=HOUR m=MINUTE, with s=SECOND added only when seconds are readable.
h=1 m=53
